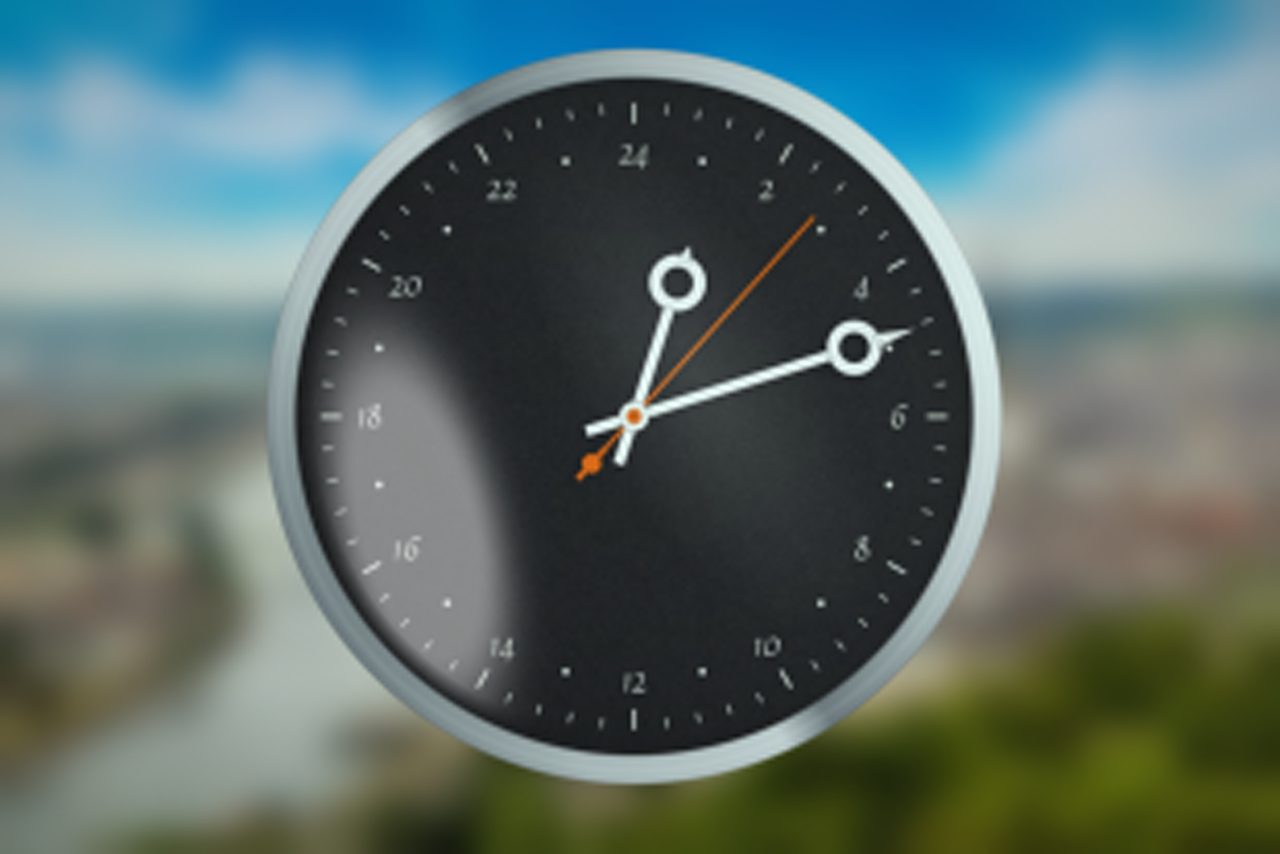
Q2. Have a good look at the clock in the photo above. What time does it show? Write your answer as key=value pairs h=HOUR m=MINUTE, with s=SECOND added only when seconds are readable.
h=1 m=12 s=7
